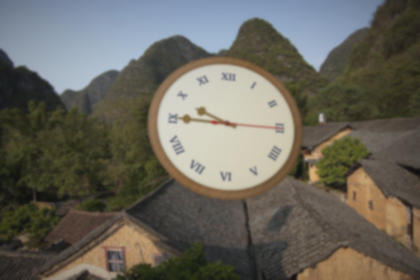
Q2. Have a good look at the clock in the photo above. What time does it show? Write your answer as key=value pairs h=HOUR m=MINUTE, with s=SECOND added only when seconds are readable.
h=9 m=45 s=15
